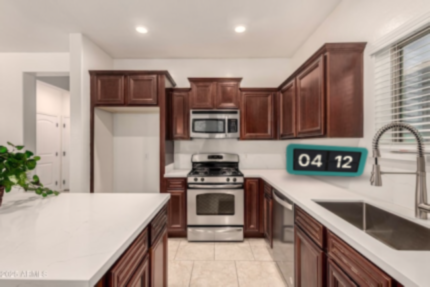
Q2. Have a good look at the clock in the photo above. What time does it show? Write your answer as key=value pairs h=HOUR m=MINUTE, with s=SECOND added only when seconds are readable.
h=4 m=12
